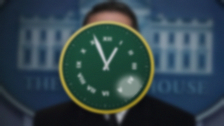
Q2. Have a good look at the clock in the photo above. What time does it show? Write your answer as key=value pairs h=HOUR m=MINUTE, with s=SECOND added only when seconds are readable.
h=12 m=56
